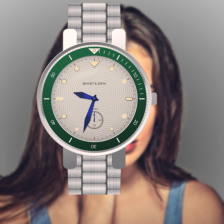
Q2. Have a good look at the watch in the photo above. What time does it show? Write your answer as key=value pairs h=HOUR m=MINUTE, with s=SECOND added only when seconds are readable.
h=9 m=33
